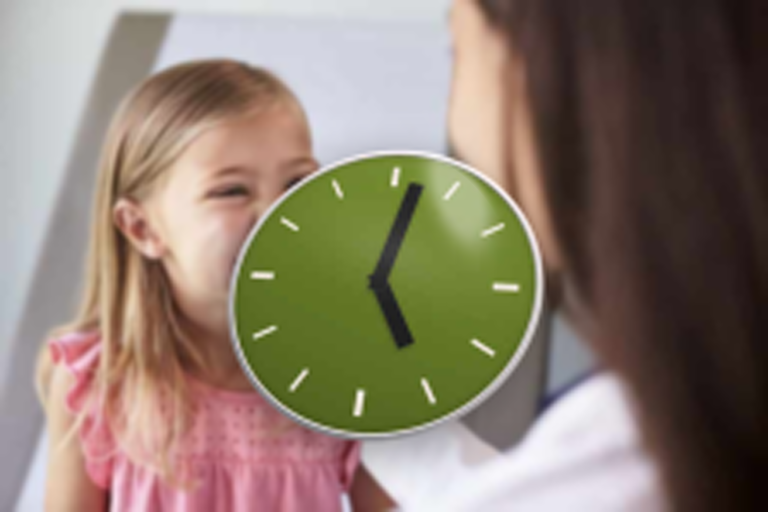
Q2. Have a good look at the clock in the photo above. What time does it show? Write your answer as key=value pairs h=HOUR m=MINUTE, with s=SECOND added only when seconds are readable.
h=5 m=2
